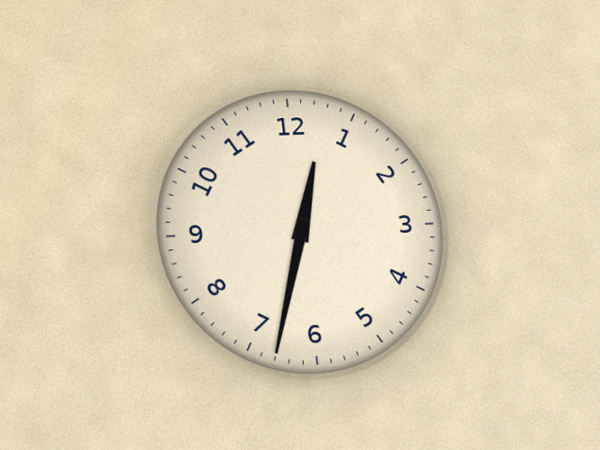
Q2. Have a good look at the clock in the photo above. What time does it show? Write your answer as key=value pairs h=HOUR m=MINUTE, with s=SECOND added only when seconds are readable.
h=12 m=33
